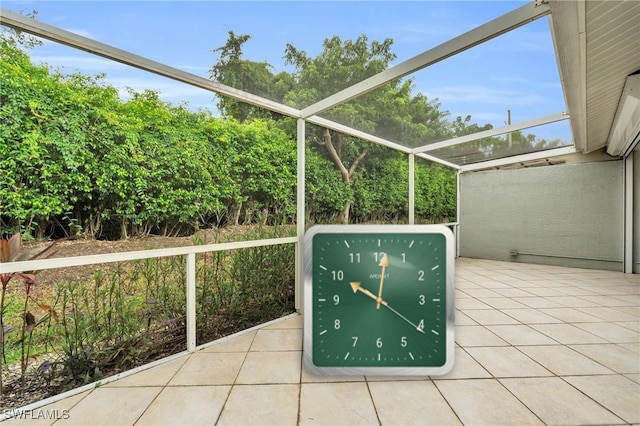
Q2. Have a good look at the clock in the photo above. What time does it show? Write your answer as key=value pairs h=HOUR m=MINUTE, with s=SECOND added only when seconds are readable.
h=10 m=1 s=21
